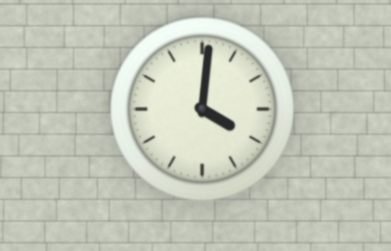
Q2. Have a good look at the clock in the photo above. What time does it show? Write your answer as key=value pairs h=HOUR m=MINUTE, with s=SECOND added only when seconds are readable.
h=4 m=1
